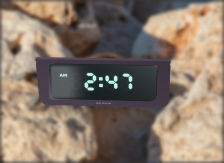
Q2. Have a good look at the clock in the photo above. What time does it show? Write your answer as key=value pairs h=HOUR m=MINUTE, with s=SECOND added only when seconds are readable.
h=2 m=47
